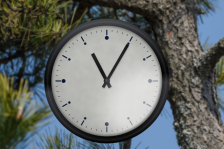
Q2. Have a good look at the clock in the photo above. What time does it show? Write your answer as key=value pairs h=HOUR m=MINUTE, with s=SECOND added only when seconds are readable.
h=11 m=5
